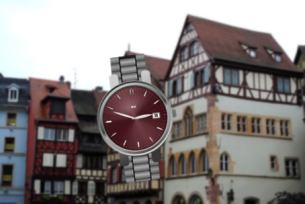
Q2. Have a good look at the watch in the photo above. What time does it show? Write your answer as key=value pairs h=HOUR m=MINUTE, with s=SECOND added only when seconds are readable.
h=2 m=49
